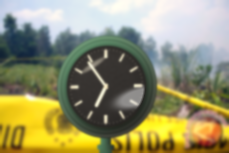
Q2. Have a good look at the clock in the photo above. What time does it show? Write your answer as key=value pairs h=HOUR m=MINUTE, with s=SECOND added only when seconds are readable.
h=6 m=54
